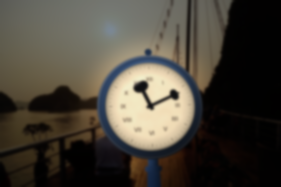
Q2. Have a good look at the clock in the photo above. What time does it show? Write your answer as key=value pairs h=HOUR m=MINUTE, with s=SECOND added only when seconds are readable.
h=11 m=11
